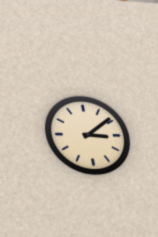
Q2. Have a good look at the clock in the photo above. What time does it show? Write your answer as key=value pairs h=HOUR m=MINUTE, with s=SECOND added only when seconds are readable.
h=3 m=9
